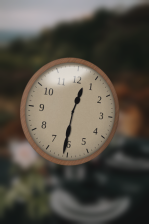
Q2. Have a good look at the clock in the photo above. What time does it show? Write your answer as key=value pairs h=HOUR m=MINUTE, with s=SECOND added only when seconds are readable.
h=12 m=31
